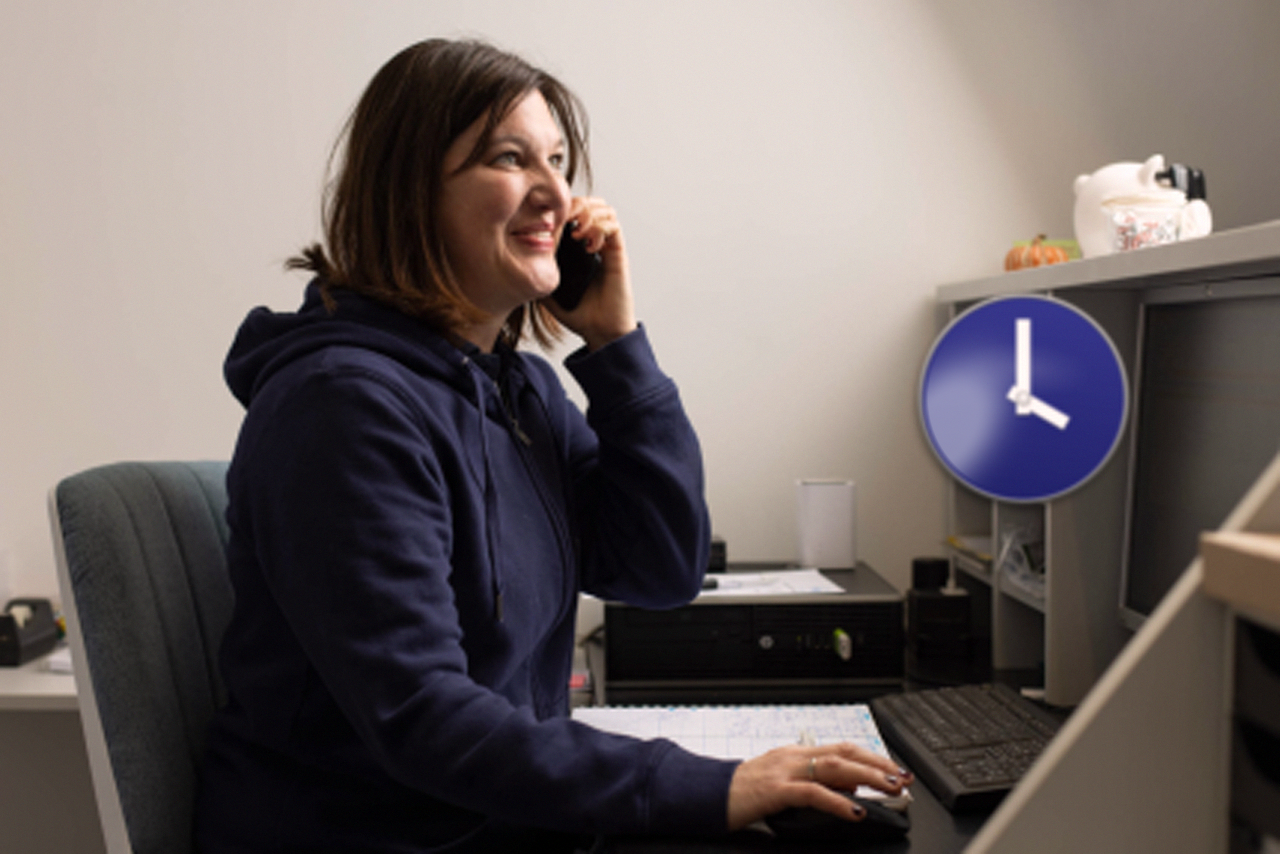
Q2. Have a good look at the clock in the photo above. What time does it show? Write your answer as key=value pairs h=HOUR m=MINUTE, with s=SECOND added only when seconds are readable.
h=4 m=0
